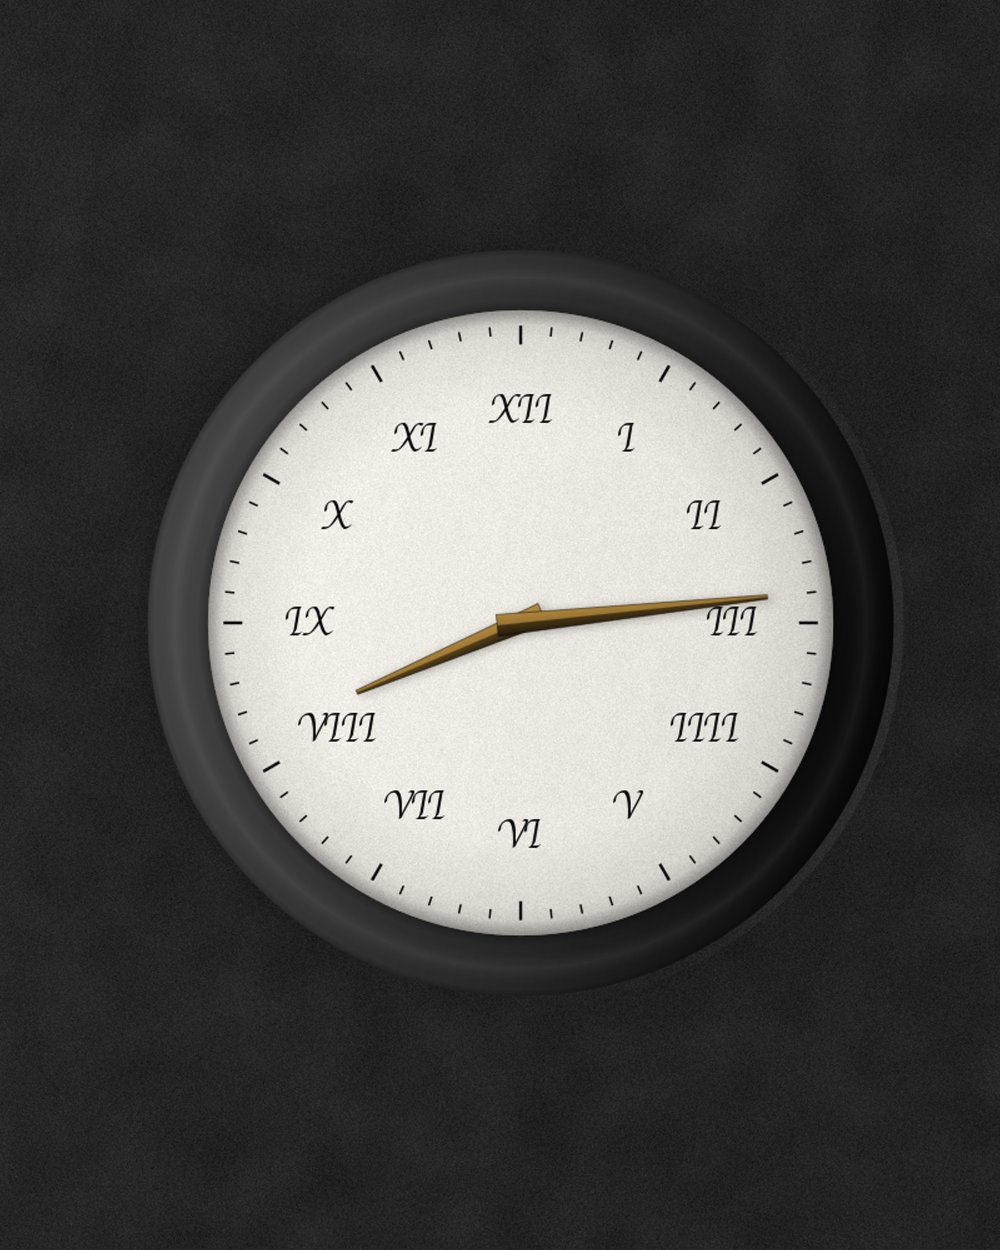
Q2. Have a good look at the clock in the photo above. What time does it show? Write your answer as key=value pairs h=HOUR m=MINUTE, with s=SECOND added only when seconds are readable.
h=8 m=14
